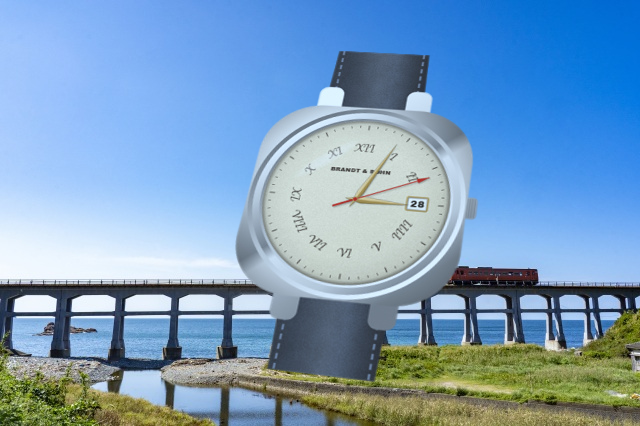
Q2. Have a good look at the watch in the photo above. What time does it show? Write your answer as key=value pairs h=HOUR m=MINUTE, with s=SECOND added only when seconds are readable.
h=3 m=4 s=11
